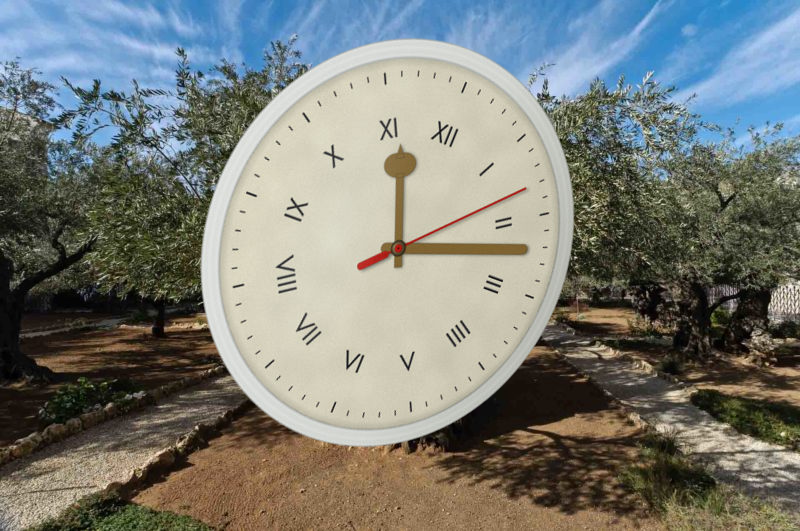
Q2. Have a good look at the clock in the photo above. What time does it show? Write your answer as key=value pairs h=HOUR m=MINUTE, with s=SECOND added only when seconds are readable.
h=11 m=12 s=8
